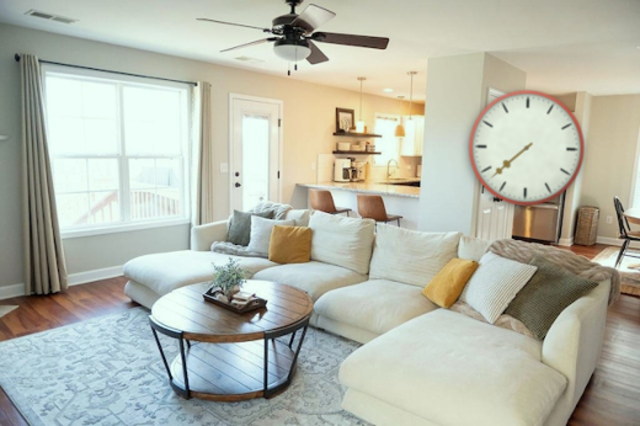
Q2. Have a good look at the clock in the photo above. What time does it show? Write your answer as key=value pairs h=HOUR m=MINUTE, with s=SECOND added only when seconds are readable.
h=7 m=38
